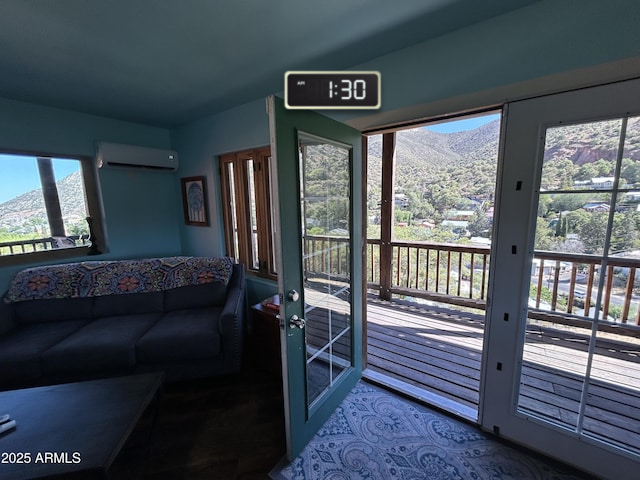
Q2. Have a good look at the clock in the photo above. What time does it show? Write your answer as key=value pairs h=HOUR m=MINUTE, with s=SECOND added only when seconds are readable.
h=1 m=30
